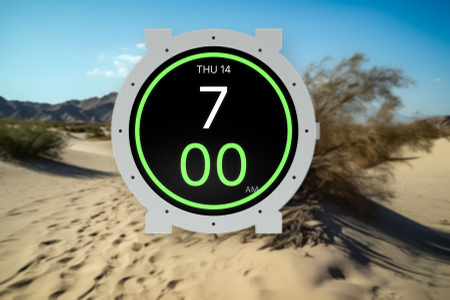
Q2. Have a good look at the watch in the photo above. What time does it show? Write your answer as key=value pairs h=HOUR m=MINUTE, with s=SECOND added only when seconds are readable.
h=7 m=0
